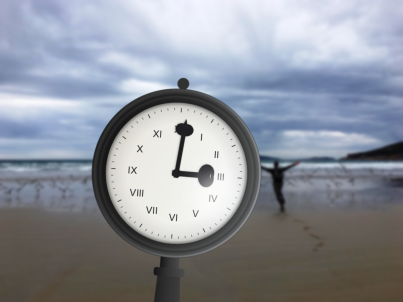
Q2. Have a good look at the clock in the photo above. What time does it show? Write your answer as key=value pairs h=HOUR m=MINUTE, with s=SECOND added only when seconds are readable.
h=3 m=1
